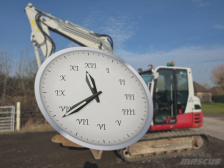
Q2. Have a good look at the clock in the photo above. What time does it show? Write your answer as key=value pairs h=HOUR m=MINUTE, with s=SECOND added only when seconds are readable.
h=11 m=39
